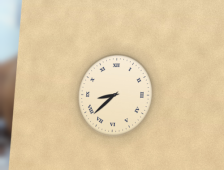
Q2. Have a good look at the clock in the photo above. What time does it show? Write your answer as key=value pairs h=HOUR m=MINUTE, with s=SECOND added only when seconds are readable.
h=8 m=38
